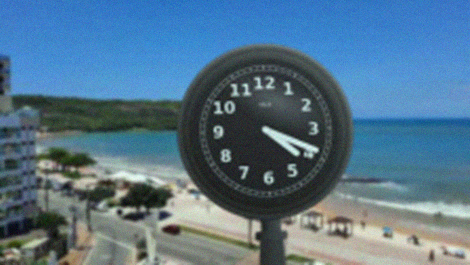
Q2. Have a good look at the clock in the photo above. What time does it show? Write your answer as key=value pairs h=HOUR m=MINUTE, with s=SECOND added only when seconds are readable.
h=4 m=19
